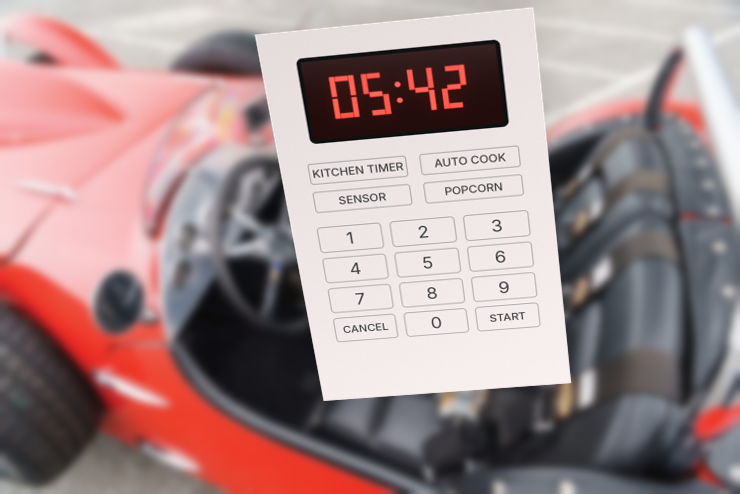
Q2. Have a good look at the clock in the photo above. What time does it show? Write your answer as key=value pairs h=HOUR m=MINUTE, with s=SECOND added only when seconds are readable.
h=5 m=42
